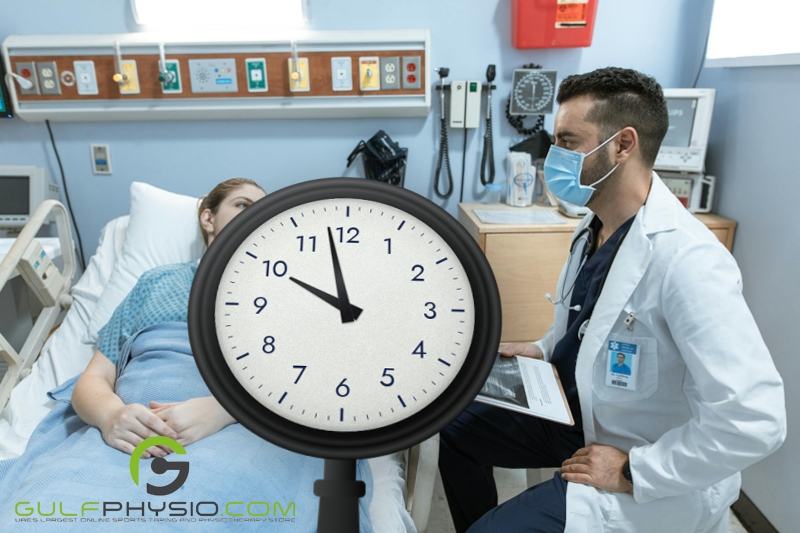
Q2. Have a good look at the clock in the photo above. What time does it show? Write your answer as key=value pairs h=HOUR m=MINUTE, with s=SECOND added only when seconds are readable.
h=9 m=58
